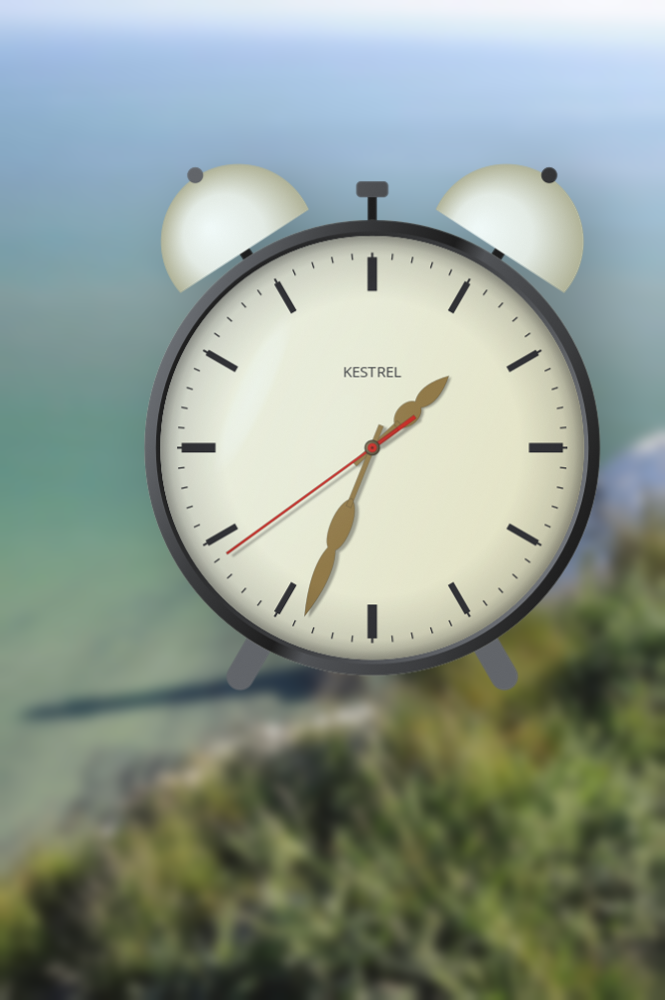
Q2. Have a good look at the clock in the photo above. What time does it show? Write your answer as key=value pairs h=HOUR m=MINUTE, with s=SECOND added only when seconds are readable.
h=1 m=33 s=39
